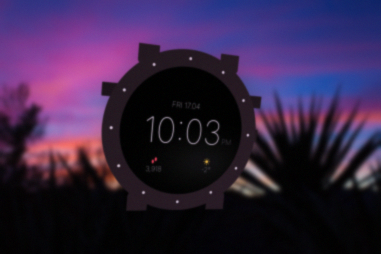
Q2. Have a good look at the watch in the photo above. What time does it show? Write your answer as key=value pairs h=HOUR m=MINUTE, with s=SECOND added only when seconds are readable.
h=10 m=3
